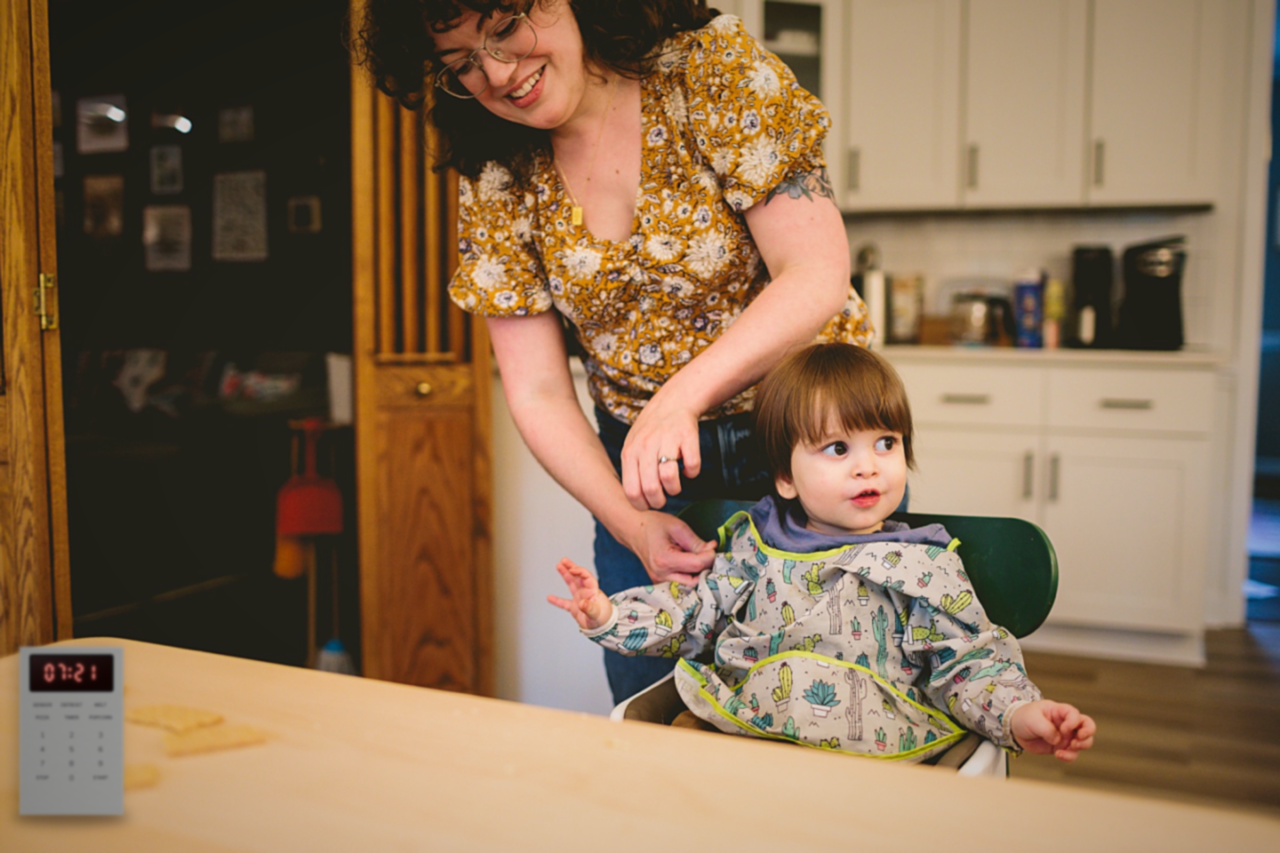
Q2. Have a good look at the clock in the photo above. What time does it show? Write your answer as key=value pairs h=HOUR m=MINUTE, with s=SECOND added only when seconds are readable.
h=7 m=21
